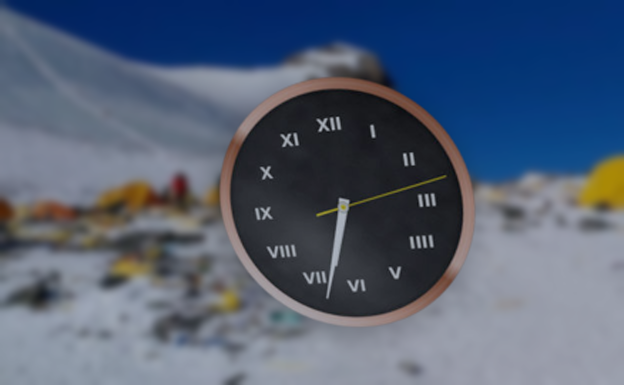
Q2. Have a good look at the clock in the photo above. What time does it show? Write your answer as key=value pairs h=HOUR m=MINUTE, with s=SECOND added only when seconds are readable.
h=6 m=33 s=13
